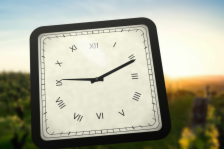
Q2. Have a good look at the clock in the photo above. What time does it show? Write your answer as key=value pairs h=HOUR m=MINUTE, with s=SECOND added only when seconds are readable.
h=9 m=11
